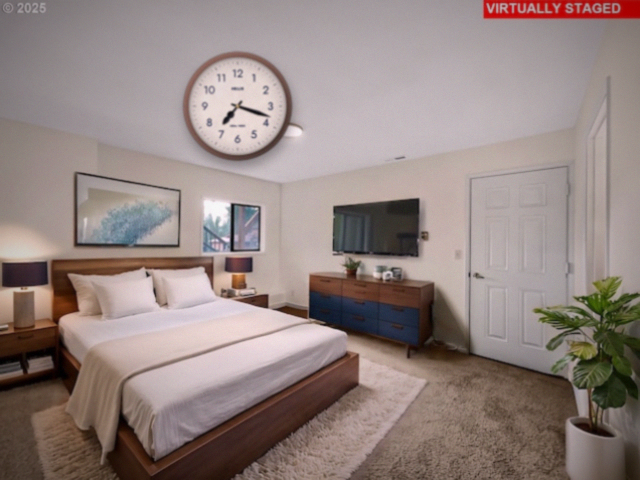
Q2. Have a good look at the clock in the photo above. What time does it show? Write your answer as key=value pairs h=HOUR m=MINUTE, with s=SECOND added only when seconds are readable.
h=7 m=18
